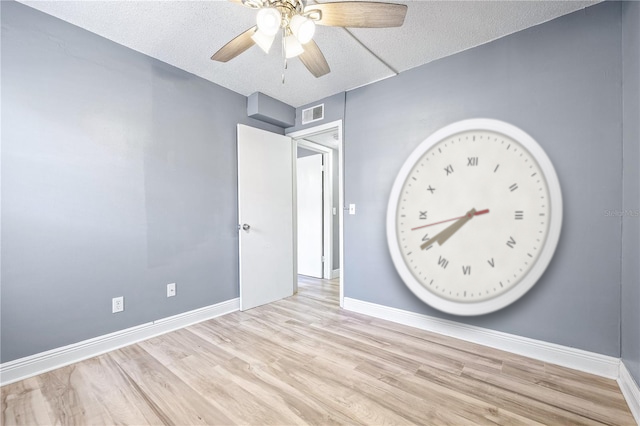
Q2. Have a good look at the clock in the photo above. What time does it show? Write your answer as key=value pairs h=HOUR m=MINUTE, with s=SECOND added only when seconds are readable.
h=7 m=39 s=43
